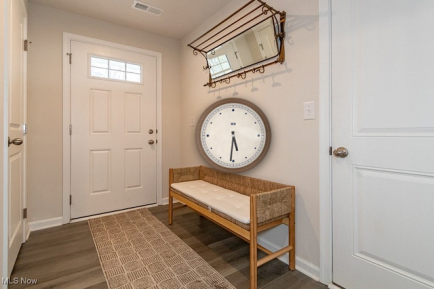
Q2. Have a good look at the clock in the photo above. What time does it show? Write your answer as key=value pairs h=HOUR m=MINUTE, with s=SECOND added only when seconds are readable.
h=5 m=31
